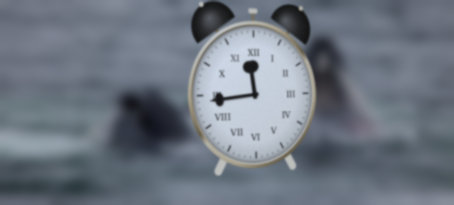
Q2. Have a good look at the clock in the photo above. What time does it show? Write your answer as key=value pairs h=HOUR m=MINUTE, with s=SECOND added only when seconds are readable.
h=11 m=44
